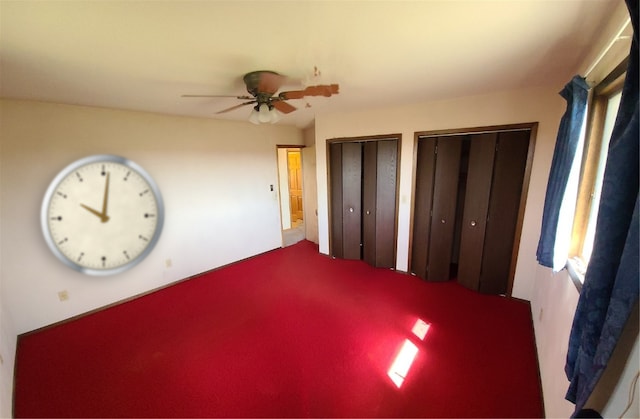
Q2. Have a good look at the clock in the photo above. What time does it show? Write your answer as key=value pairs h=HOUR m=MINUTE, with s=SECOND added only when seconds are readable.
h=10 m=1
